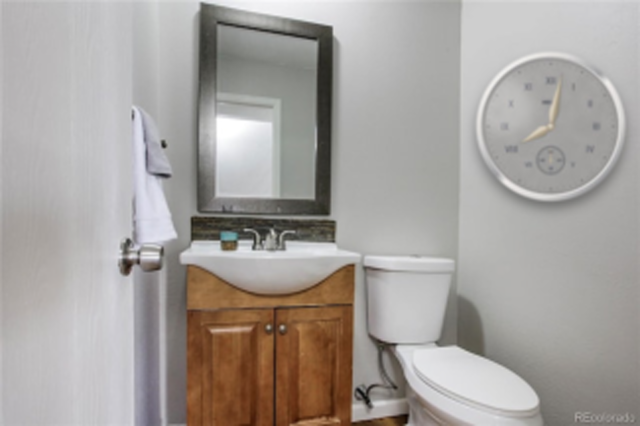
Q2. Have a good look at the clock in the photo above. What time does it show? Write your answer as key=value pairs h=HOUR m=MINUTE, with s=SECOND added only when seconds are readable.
h=8 m=2
